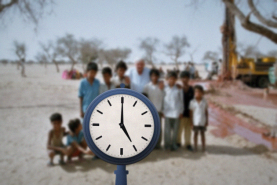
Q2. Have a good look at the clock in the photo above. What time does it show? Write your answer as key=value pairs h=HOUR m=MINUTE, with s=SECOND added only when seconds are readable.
h=5 m=0
